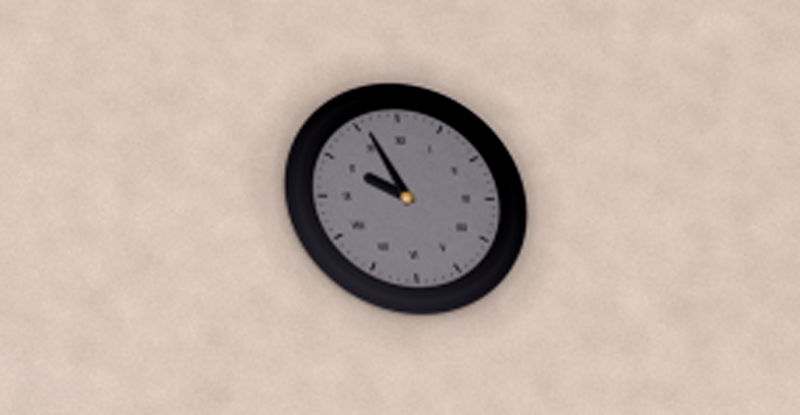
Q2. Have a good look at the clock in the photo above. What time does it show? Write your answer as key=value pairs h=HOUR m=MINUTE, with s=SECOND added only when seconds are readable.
h=9 m=56
